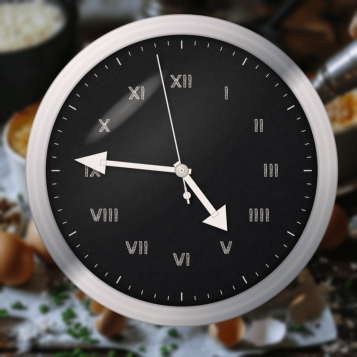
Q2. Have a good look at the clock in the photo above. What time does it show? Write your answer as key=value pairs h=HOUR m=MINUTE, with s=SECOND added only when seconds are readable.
h=4 m=45 s=58
